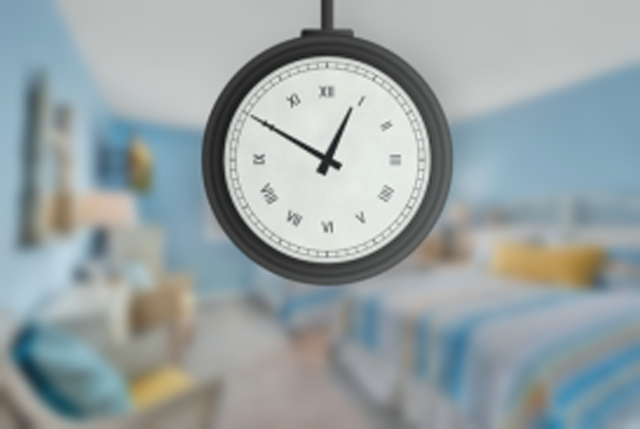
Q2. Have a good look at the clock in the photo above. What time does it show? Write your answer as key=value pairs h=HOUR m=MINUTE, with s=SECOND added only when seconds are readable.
h=12 m=50
